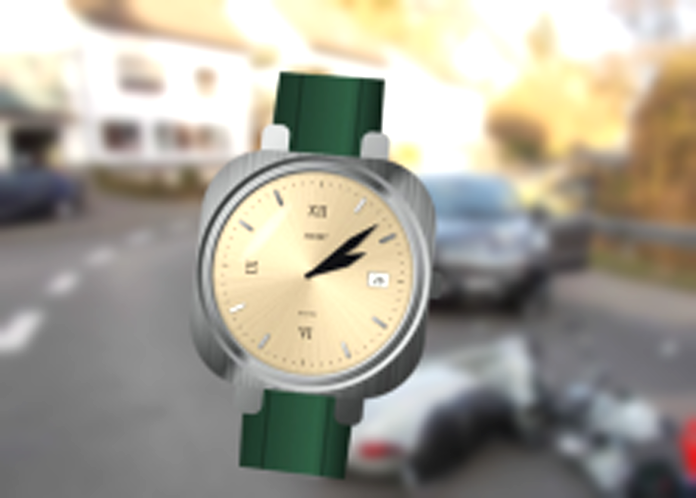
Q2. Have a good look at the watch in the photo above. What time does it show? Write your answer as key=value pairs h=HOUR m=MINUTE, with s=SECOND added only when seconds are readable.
h=2 m=8
